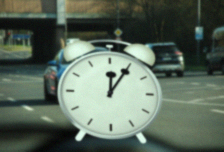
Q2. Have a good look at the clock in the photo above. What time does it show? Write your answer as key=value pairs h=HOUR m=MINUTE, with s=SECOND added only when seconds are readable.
h=12 m=5
